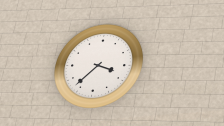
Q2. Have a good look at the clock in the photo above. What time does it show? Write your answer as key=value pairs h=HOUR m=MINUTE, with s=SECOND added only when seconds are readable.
h=3 m=37
